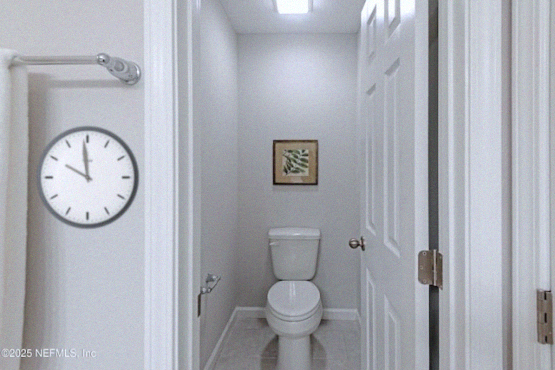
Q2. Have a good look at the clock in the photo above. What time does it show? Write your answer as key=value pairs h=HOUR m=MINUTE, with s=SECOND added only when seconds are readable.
h=9 m=59
